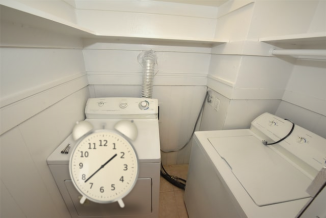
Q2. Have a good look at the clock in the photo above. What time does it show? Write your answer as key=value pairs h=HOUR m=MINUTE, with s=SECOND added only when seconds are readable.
h=1 m=38
